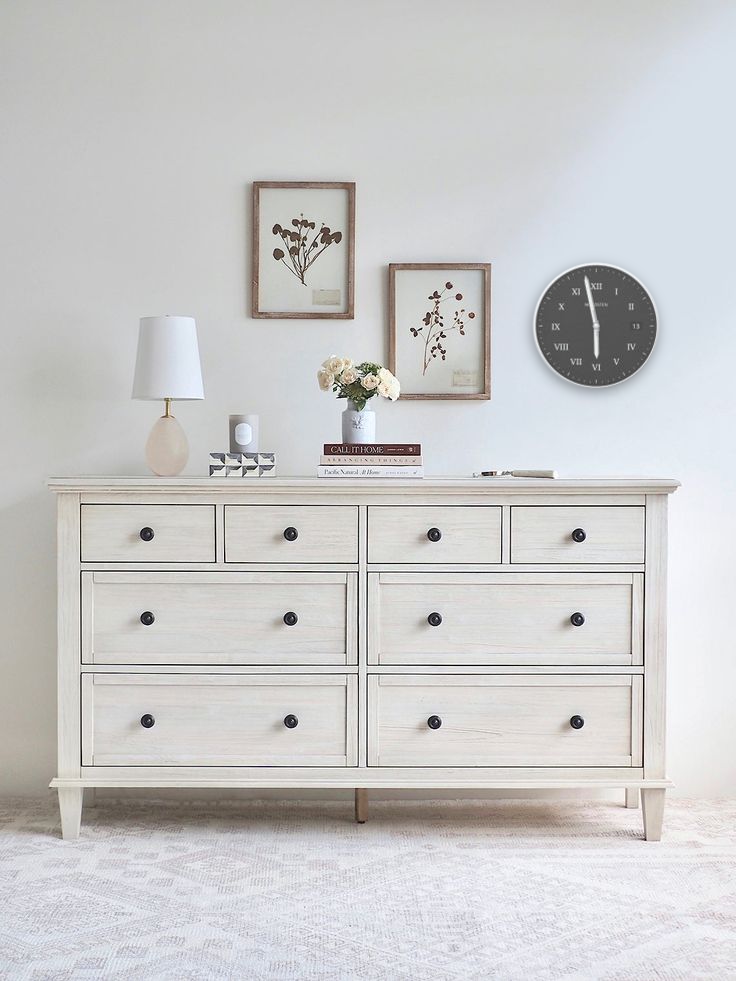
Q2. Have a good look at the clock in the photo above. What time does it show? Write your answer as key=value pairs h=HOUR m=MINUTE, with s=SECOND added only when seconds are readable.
h=5 m=58
